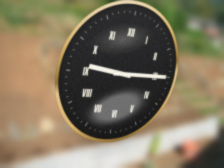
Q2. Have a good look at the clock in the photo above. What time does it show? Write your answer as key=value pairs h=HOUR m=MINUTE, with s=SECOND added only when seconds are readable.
h=9 m=15
